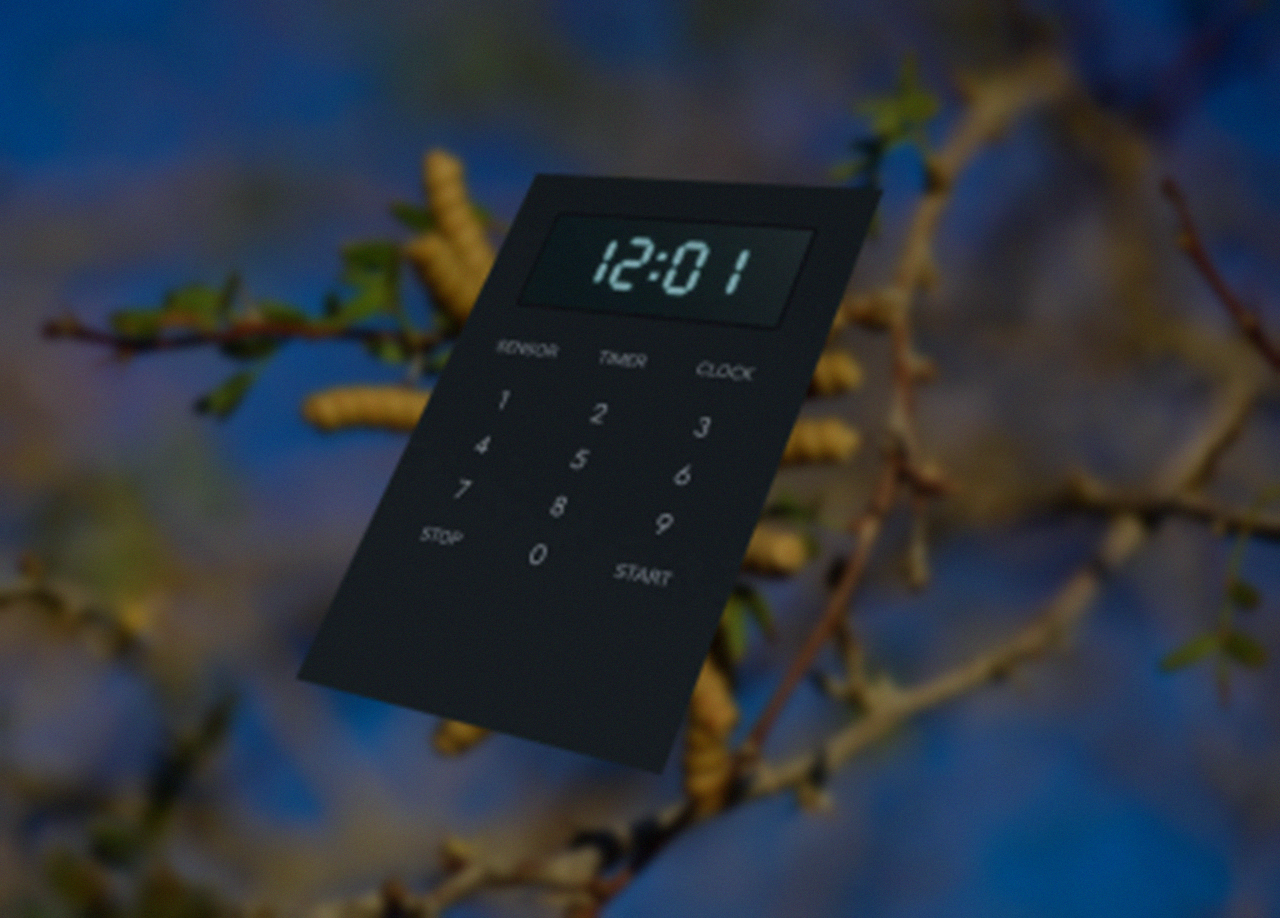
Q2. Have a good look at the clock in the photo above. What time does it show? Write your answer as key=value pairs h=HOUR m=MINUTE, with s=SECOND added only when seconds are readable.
h=12 m=1
